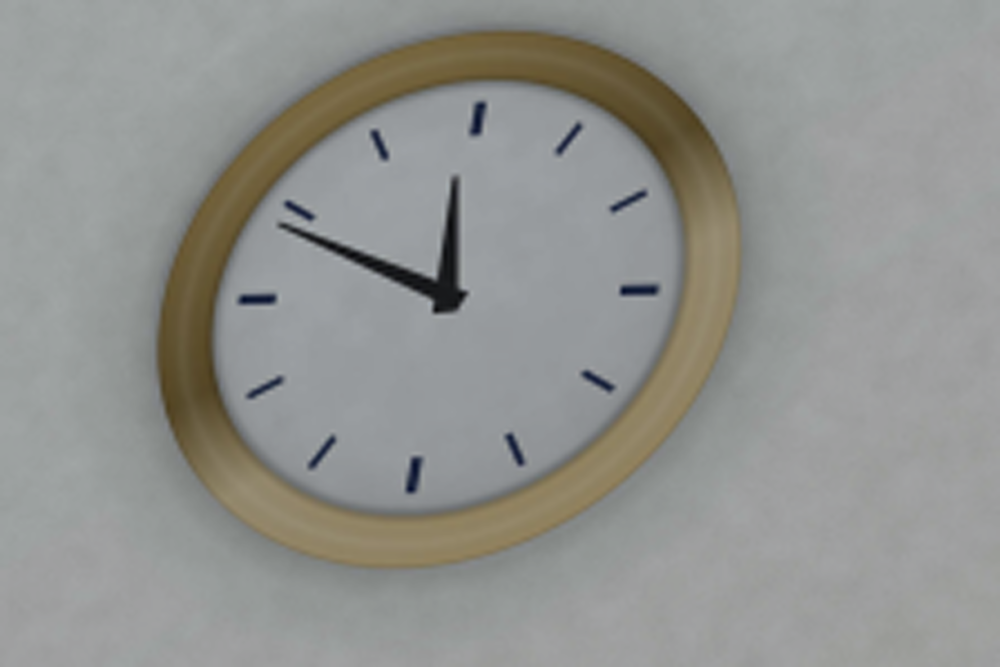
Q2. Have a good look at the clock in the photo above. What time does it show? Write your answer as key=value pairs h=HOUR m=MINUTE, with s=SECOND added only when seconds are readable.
h=11 m=49
